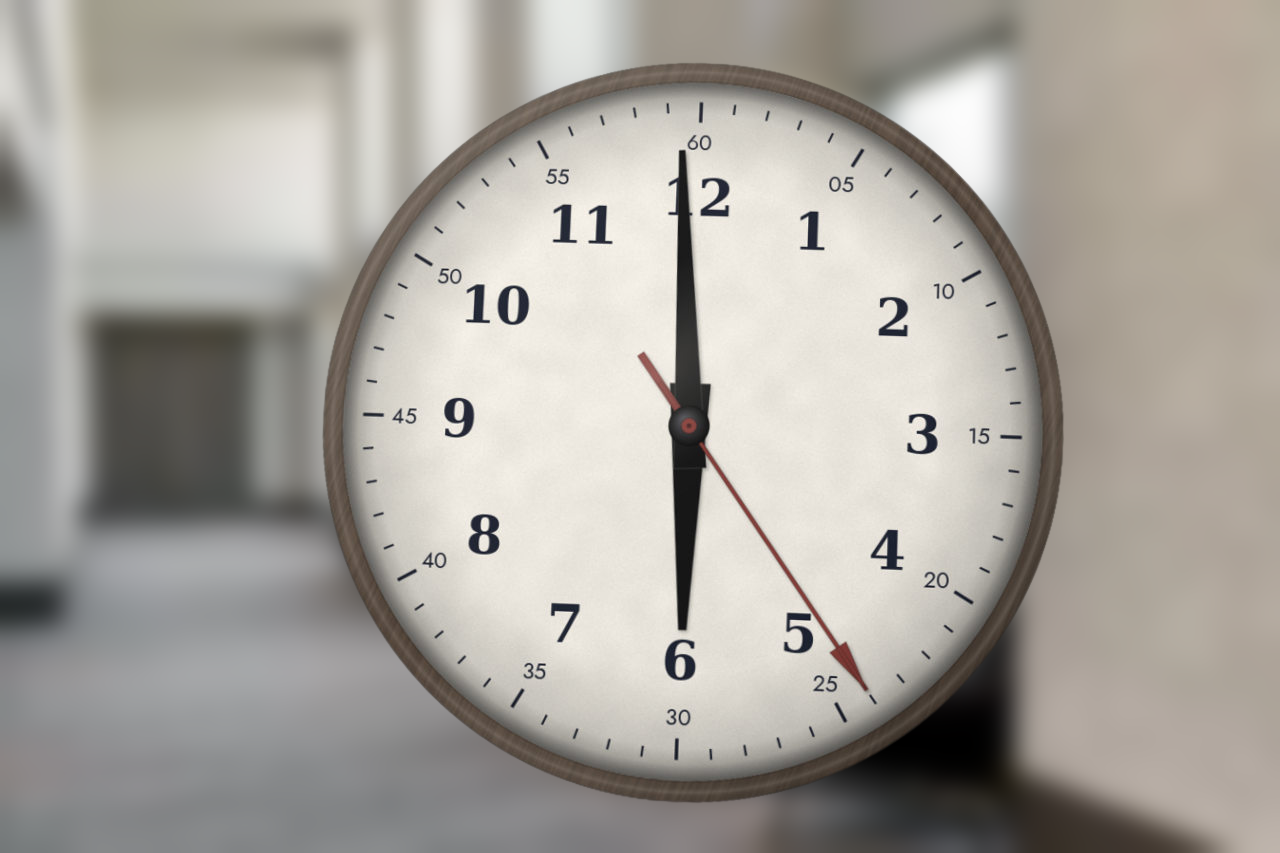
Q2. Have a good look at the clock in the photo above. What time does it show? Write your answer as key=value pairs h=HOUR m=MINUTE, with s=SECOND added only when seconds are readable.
h=5 m=59 s=24
